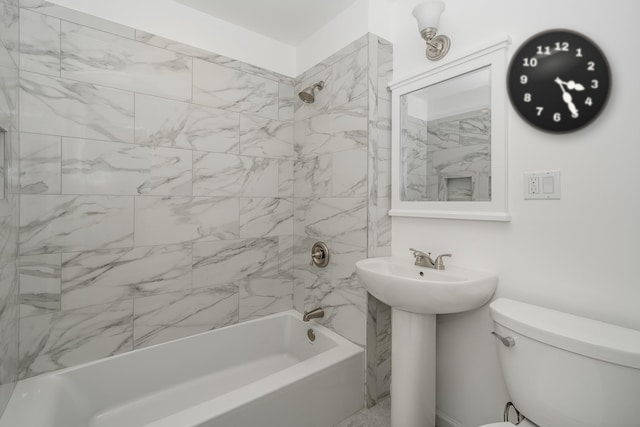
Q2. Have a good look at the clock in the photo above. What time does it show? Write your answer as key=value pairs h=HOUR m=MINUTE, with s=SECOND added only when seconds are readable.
h=3 m=25
